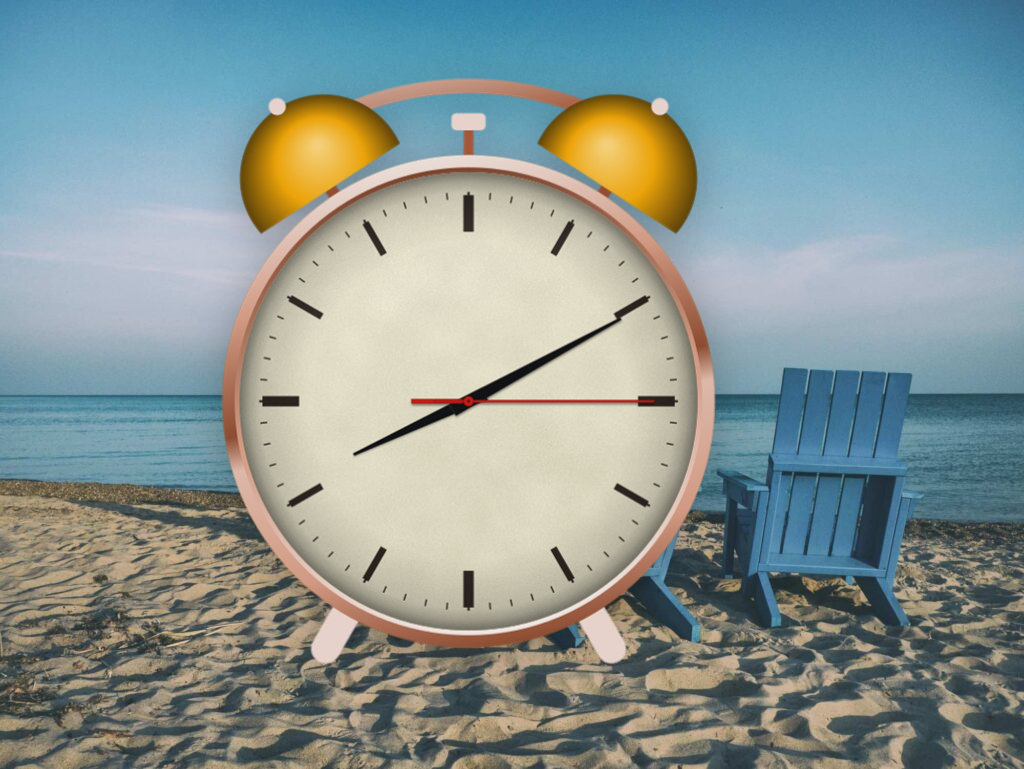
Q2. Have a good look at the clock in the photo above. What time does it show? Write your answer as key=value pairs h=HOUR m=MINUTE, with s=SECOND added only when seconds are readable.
h=8 m=10 s=15
